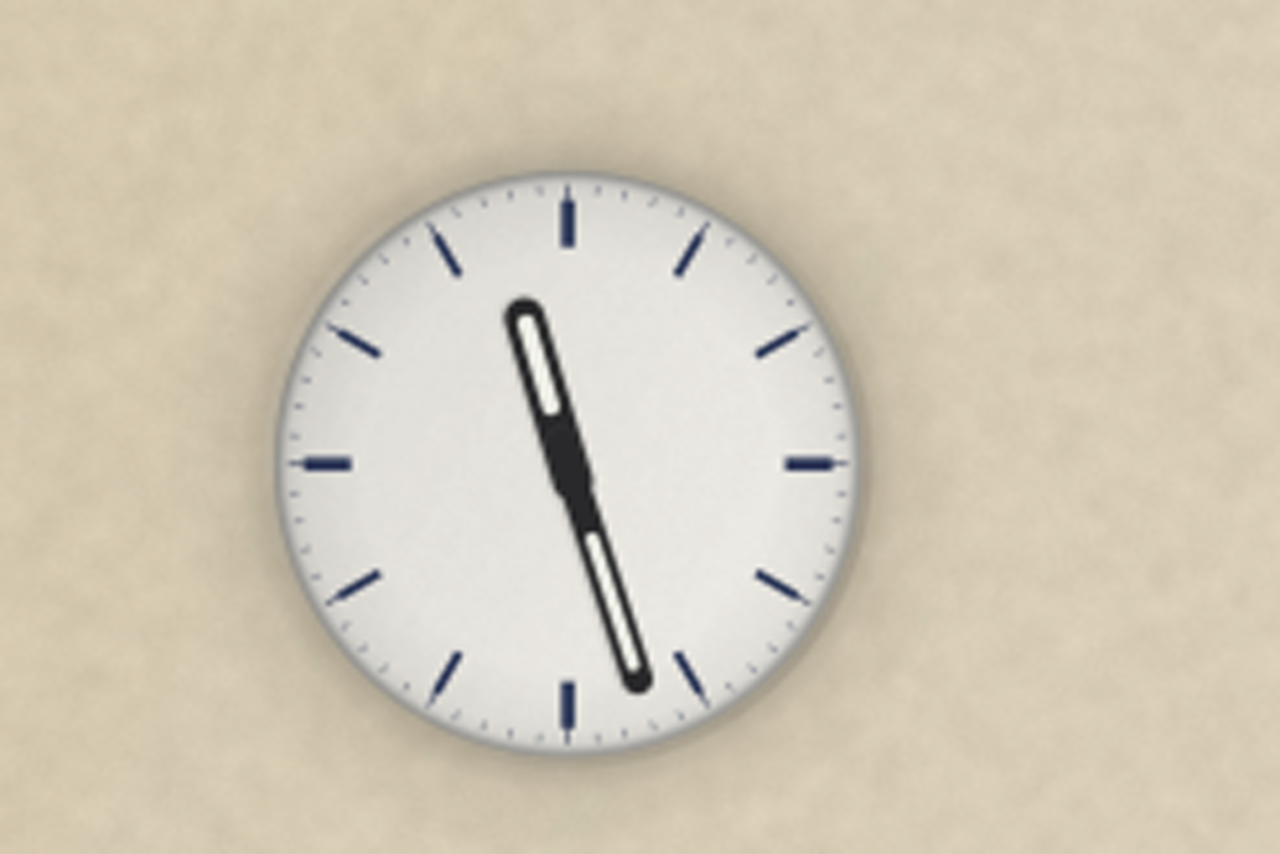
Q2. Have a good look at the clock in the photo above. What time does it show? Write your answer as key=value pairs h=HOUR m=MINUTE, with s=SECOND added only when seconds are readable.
h=11 m=27
